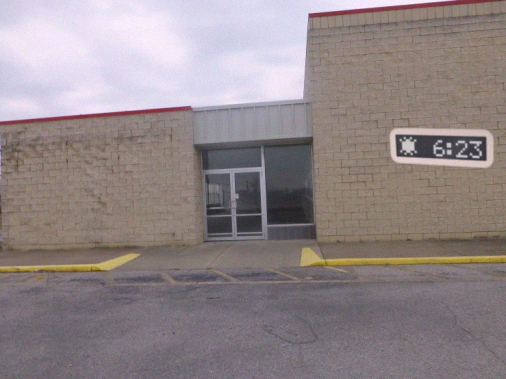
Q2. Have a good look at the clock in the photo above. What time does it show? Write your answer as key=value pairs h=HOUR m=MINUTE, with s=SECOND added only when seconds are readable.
h=6 m=23
